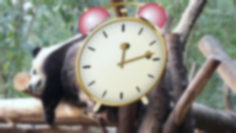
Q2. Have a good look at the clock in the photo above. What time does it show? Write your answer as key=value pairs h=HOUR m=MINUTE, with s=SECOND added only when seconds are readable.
h=12 m=13
